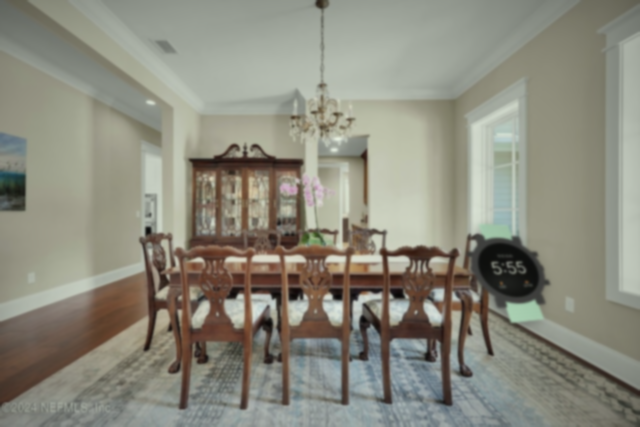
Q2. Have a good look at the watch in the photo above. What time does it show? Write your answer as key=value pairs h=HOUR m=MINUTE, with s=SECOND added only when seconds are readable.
h=5 m=55
